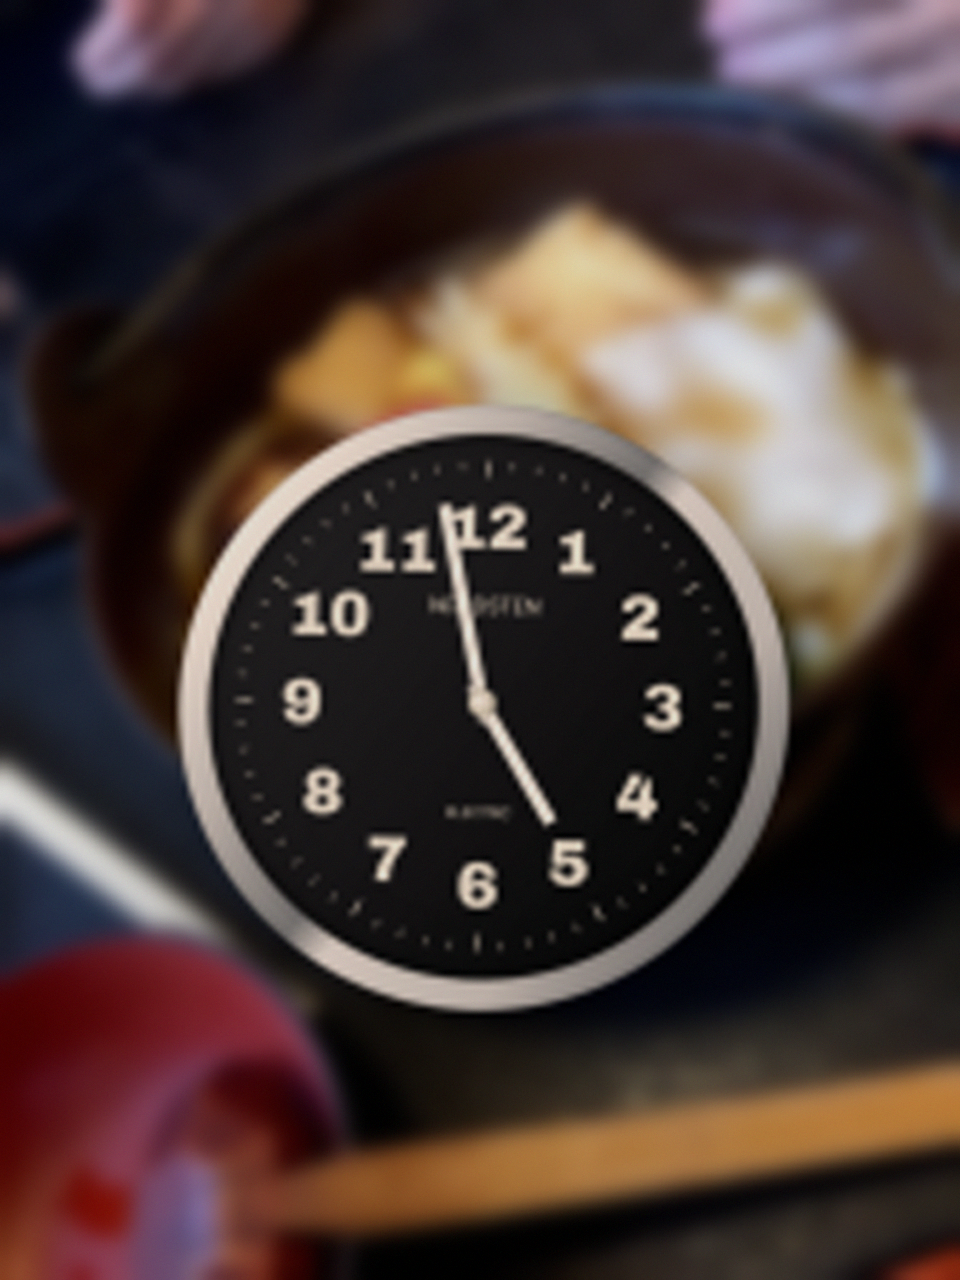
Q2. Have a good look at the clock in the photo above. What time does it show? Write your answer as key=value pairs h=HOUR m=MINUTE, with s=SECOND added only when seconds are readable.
h=4 m=58
